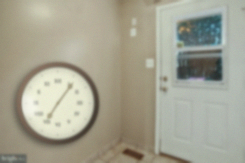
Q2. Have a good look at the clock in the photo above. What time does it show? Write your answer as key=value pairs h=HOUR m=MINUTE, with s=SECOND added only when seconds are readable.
h=7 m=6
